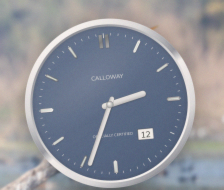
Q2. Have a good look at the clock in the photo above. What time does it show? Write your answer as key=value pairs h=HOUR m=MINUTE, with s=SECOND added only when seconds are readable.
h=2 m=34
